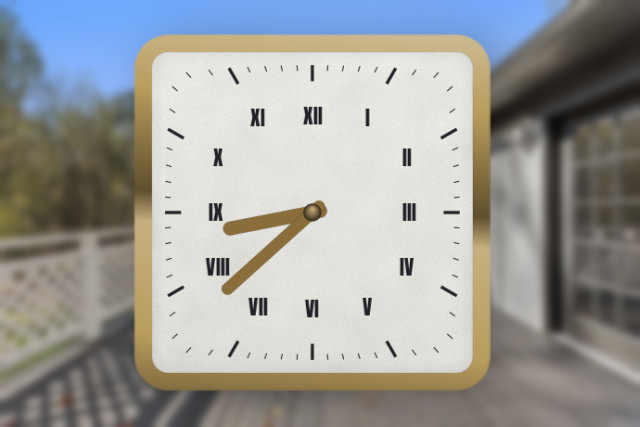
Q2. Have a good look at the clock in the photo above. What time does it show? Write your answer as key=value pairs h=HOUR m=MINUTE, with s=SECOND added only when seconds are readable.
h=8 m=38
